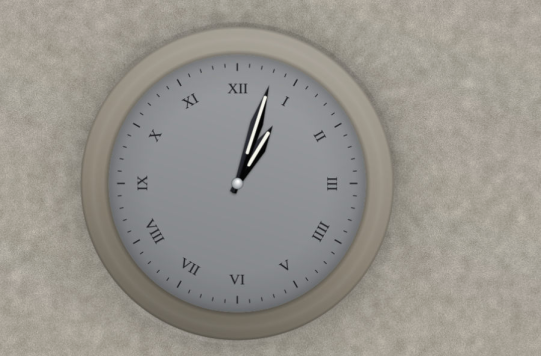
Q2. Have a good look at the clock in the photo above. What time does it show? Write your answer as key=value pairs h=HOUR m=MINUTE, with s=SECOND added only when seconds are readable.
h=1 m=3
